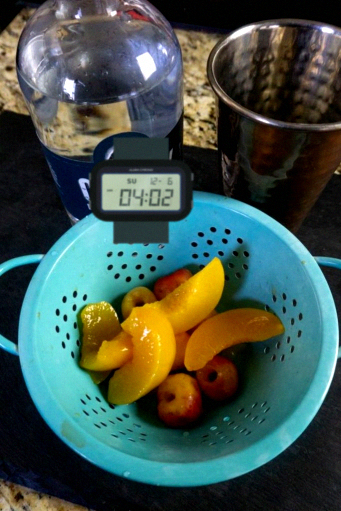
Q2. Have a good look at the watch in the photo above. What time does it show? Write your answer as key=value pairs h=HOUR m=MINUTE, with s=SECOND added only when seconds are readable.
h=4 m=2
